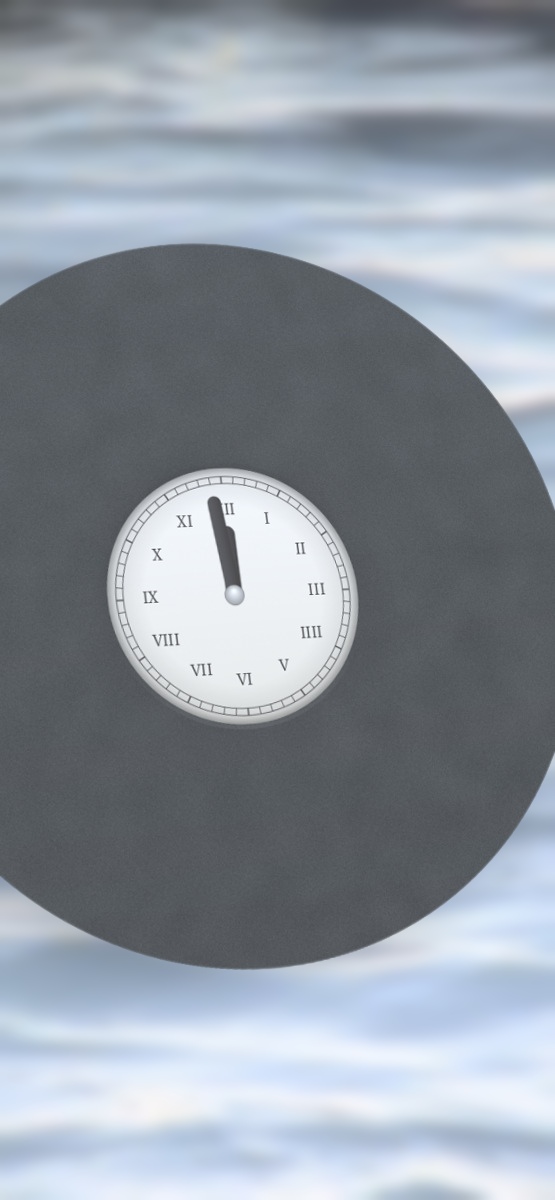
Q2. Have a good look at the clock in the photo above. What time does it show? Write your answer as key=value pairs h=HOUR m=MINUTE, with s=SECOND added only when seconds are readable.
h=11 m=59
